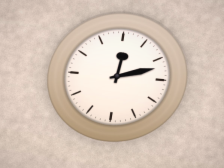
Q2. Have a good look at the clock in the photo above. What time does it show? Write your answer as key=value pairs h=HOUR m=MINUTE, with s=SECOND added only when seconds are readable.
h=12 m=12
